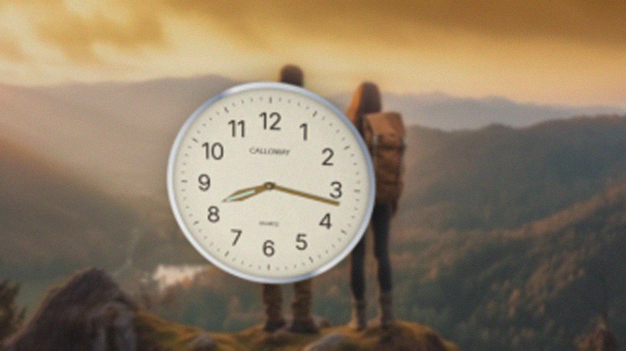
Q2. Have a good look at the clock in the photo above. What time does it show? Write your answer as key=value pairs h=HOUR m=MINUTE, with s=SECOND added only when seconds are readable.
h=8 m=17
